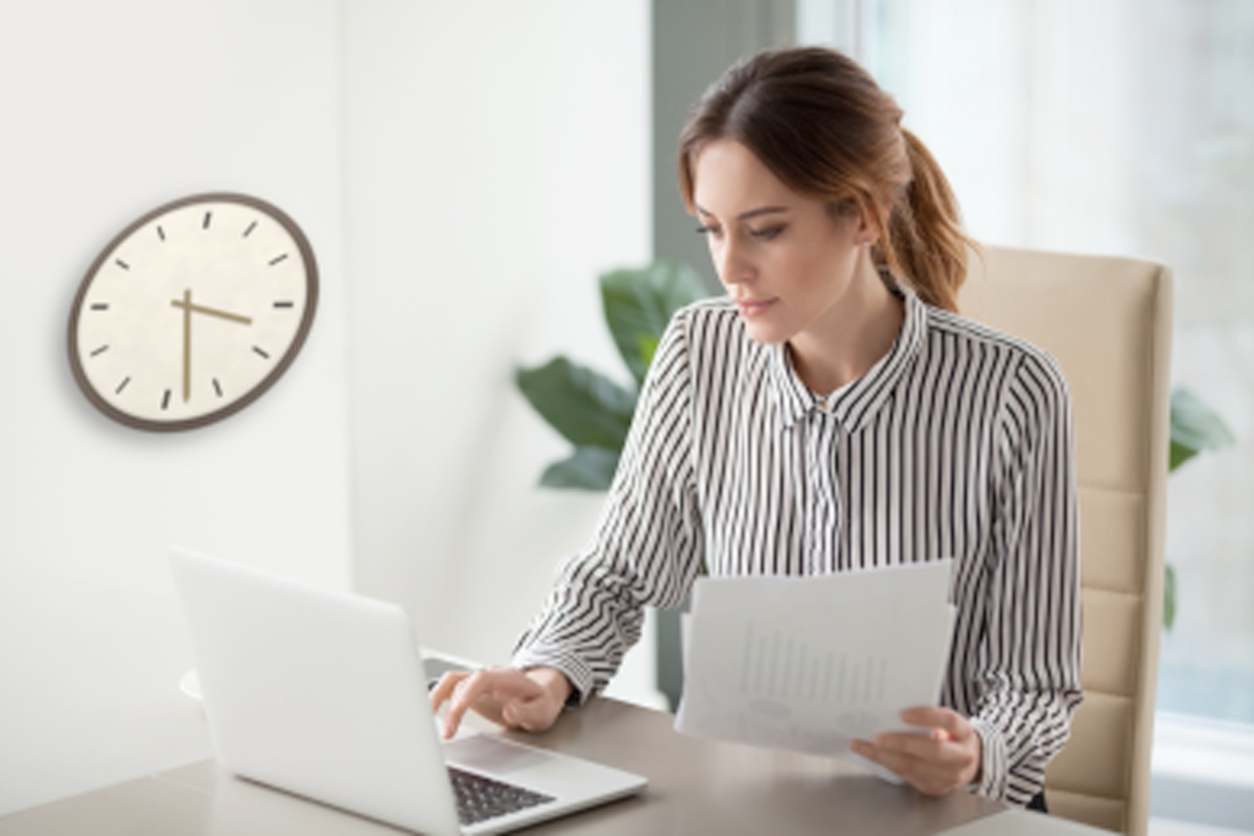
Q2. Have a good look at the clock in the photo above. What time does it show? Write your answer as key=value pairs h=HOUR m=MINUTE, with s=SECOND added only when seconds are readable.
h=3 m=28
